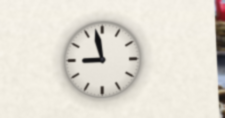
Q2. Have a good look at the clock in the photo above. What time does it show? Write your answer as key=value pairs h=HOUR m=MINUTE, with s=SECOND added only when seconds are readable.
h=8 m=58
